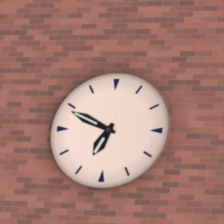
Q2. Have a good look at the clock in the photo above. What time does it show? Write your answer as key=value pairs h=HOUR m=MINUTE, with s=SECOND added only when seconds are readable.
h=6 m=49
